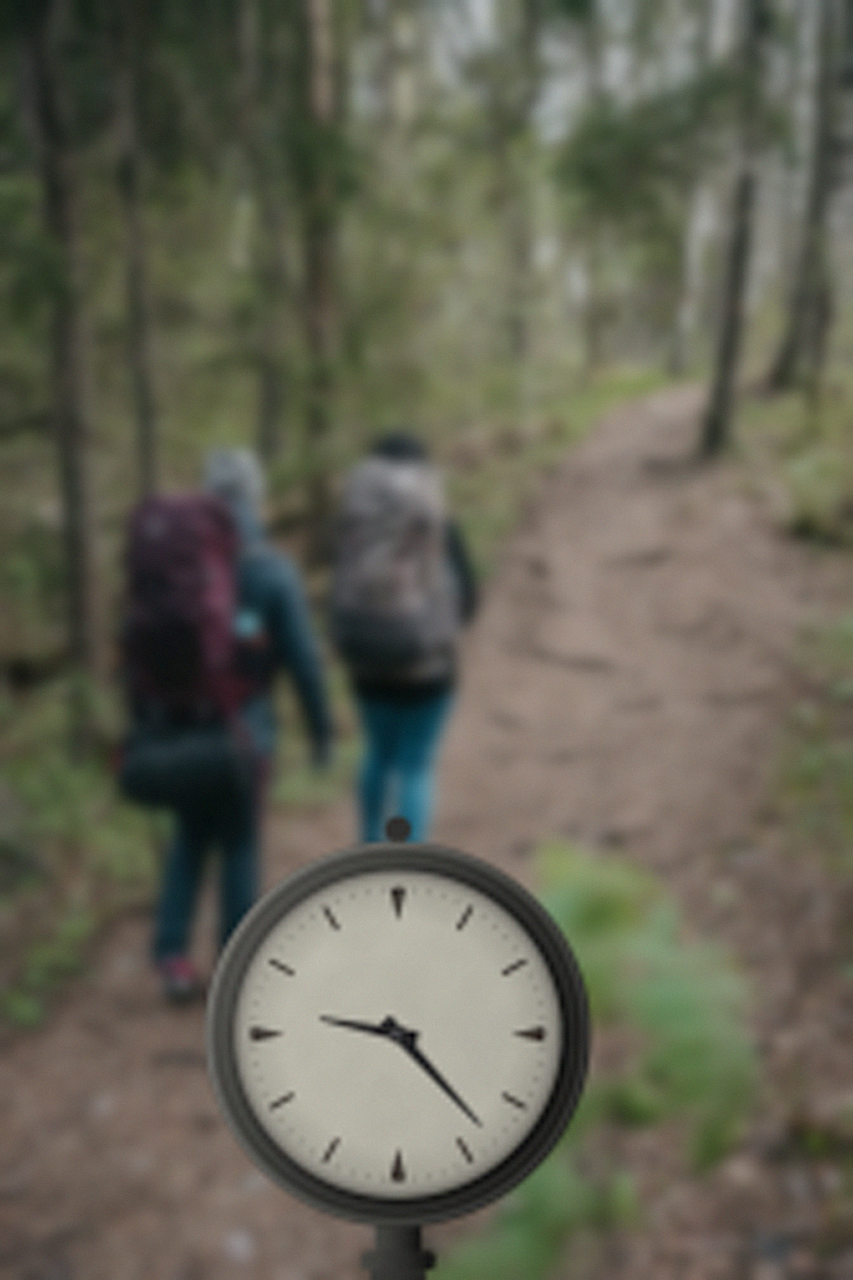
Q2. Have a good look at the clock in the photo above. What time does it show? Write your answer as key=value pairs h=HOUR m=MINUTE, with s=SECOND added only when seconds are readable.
h=9 m=23
